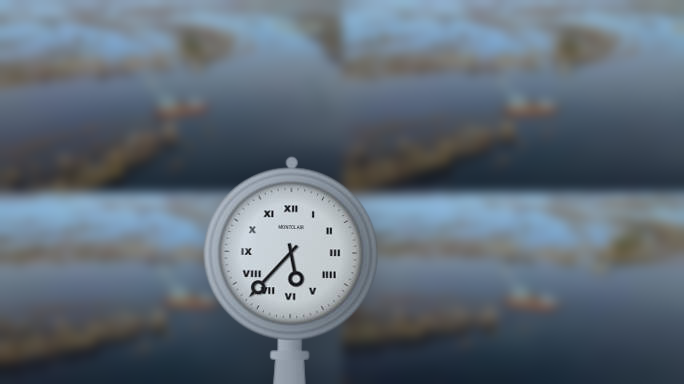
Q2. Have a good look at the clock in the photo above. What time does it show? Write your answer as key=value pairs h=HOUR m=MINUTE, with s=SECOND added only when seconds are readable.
h=5 m=37
